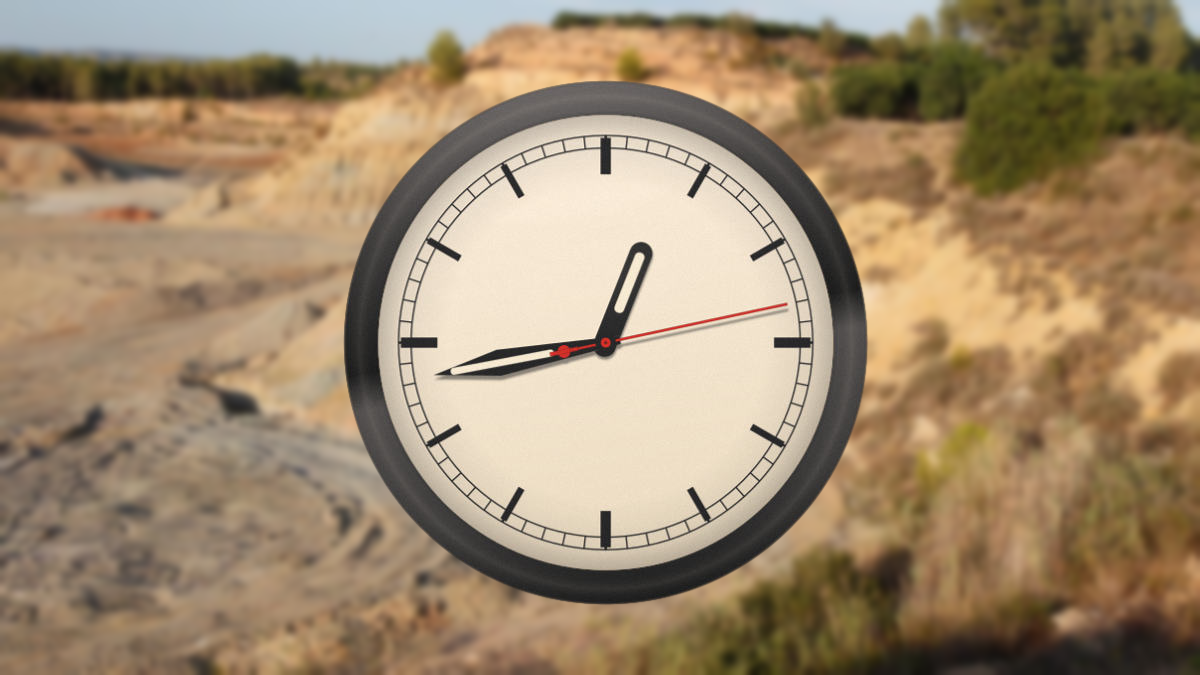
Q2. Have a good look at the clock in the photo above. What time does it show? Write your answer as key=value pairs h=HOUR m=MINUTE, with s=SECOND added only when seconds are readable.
h=12 m=43 s=13
